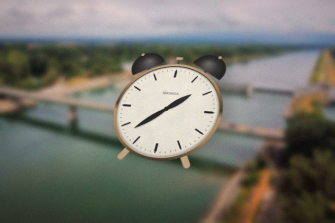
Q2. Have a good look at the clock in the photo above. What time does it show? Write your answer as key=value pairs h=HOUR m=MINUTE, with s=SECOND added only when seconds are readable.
h=1 m=38
